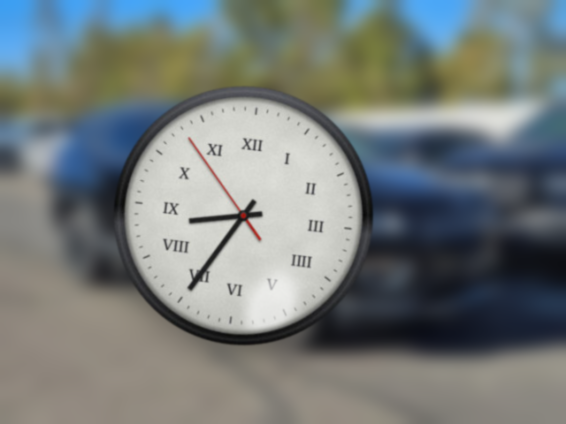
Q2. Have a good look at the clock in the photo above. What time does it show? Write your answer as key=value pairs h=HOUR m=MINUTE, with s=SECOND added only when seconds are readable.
h=8 m=34 s=53
